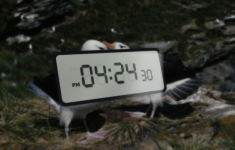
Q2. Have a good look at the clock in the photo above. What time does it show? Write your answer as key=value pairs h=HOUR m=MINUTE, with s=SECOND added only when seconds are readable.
h=4 m=24 s=30
